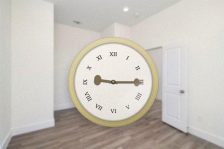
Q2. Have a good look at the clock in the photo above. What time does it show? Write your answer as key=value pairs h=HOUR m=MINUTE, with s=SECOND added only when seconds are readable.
h=9 m=15
